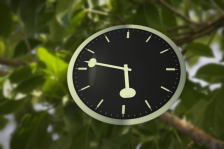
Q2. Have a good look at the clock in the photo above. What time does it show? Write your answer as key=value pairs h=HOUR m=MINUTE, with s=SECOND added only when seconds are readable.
h=5 m=47
